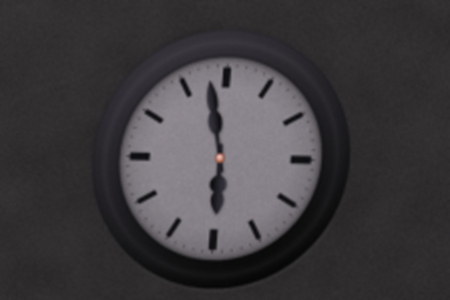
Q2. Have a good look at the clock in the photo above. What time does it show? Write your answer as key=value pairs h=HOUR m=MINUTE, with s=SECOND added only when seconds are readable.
h=5 m=58
